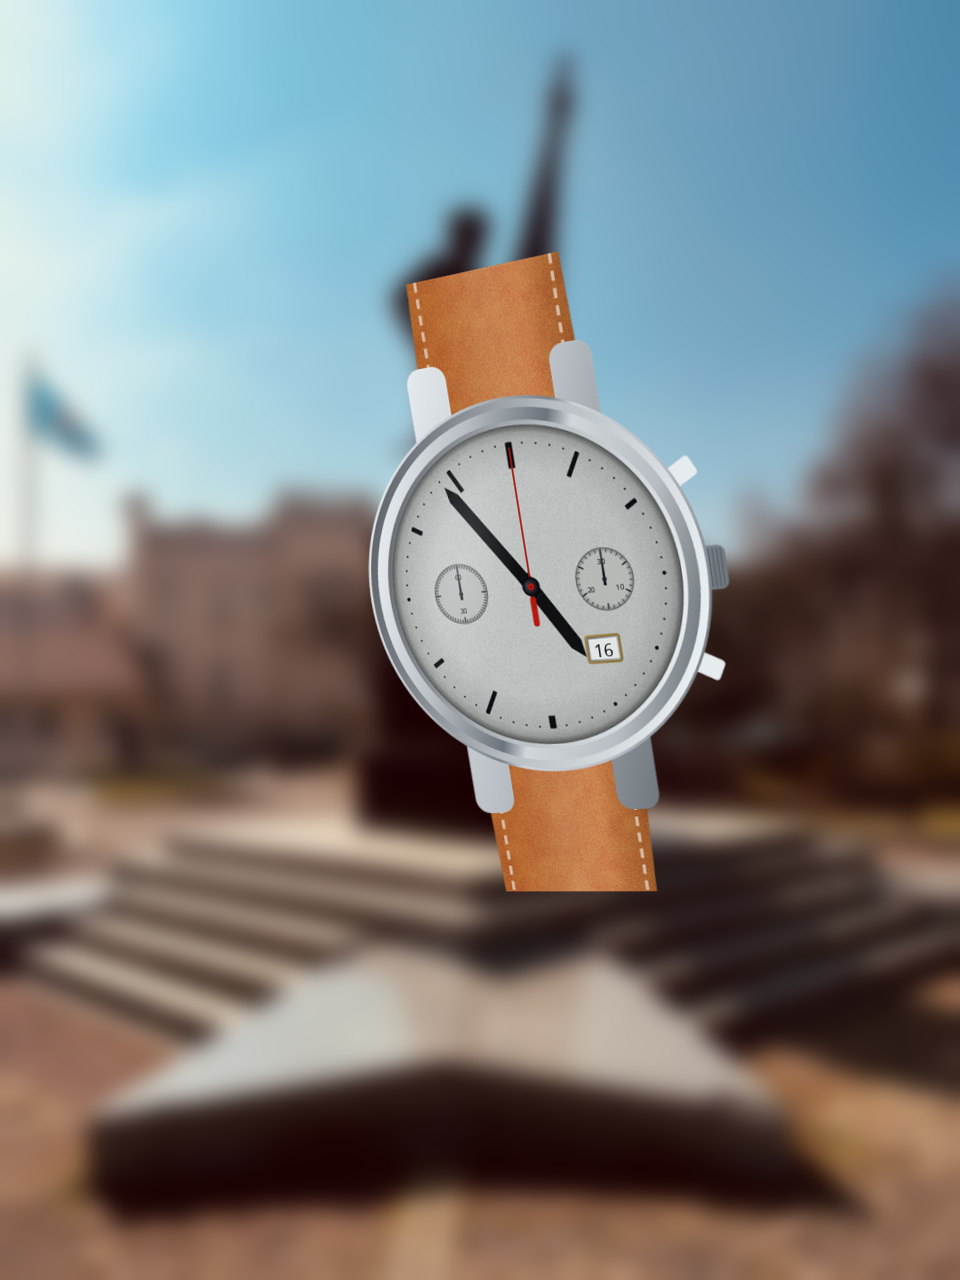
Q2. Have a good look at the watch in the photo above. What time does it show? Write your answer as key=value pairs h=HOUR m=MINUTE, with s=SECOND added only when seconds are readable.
h=4 m=54
